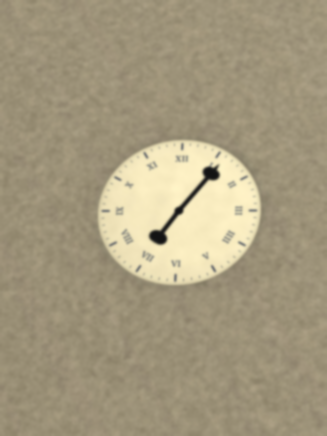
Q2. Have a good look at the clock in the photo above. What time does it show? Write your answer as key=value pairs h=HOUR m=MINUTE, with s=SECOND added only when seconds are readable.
h=7 m=6
